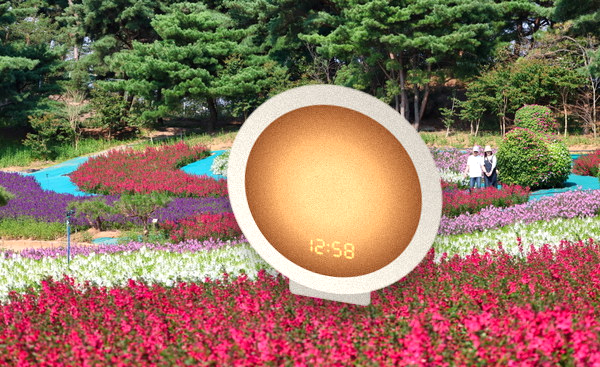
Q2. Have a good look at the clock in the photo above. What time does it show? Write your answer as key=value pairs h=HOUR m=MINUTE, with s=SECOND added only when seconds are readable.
h=12 m=58
